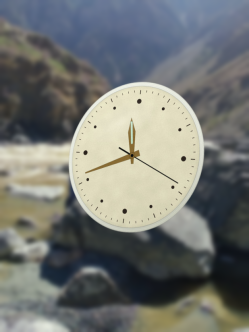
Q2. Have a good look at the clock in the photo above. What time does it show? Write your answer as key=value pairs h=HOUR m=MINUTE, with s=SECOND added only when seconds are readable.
h=11 m=41 s=19
